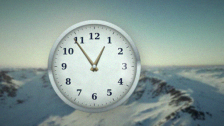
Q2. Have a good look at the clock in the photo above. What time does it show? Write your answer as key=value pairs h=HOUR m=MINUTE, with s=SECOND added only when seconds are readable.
h=12 m=54
